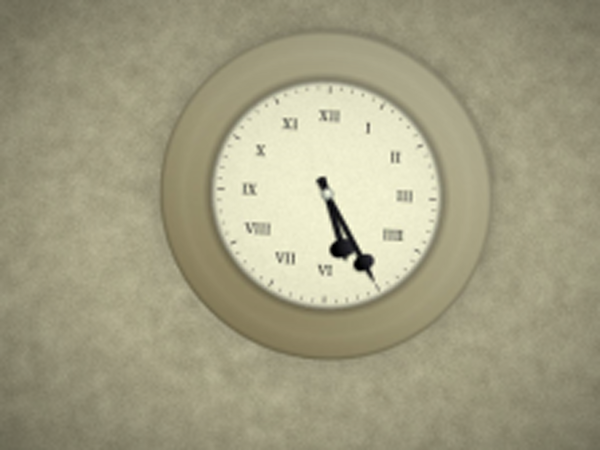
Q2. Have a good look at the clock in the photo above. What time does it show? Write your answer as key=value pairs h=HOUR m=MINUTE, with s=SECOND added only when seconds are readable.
h=5 m=25
